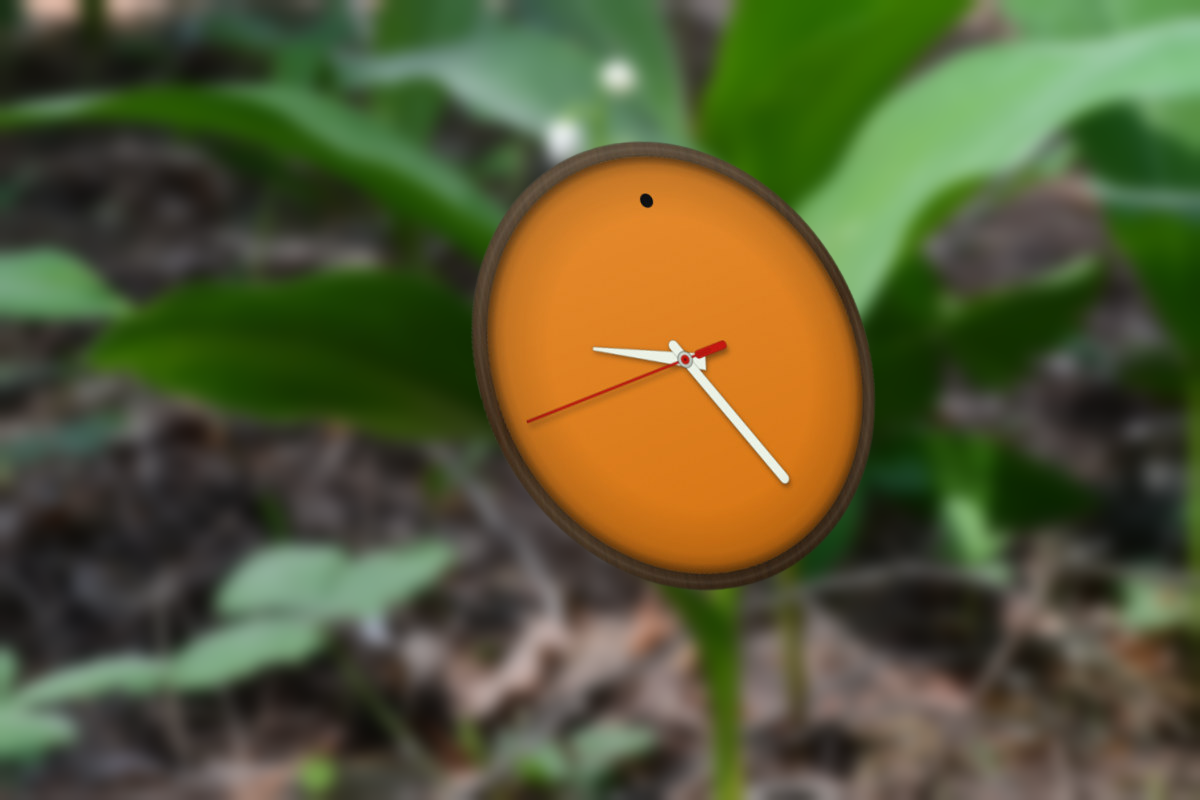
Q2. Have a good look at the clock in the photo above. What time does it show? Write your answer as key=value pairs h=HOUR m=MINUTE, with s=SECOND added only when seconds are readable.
h=9 m=24 s=43
